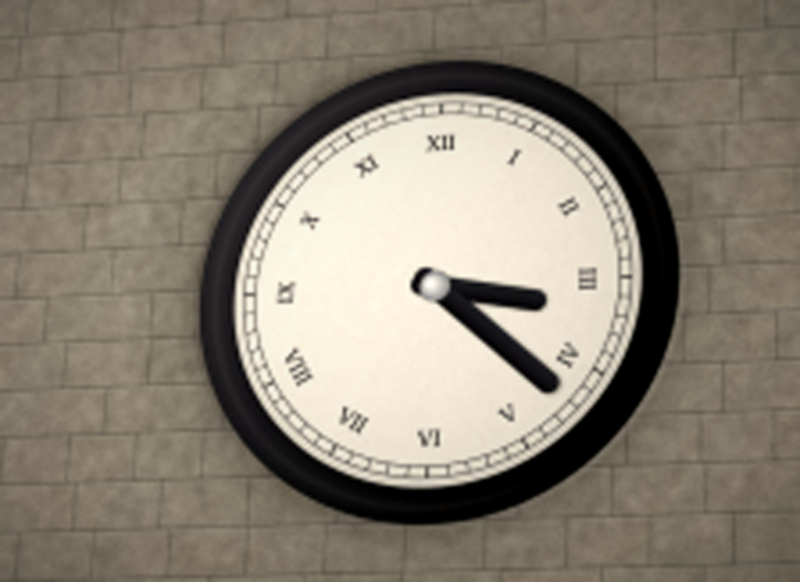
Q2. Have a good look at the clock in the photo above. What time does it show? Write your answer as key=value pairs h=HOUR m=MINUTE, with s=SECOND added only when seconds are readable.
h=3 m=22
